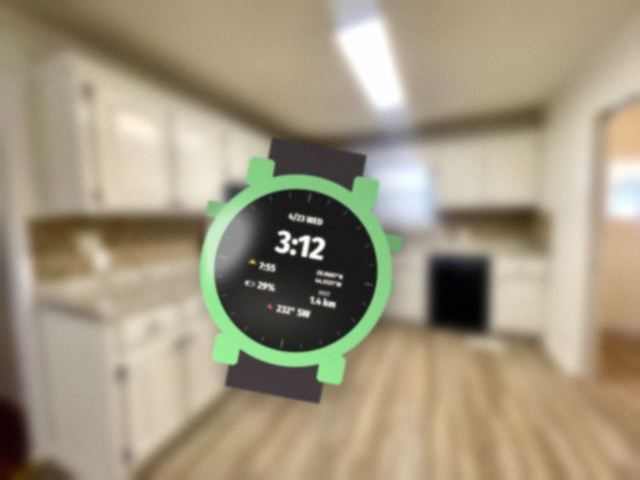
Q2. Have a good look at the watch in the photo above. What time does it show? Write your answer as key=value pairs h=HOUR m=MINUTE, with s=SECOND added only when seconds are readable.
h=3 m=12
